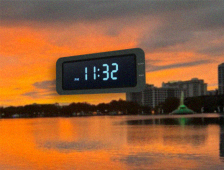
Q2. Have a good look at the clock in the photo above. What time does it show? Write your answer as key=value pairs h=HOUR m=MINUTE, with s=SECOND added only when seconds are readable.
h=11 m=32
